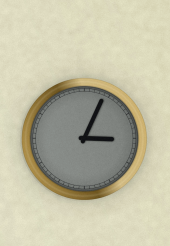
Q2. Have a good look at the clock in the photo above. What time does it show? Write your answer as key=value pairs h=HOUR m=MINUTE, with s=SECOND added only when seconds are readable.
h=3 m=4
